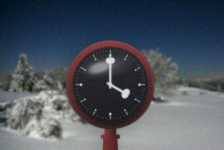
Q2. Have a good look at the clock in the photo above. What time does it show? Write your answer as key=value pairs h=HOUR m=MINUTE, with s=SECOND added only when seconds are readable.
h=4 m=0
